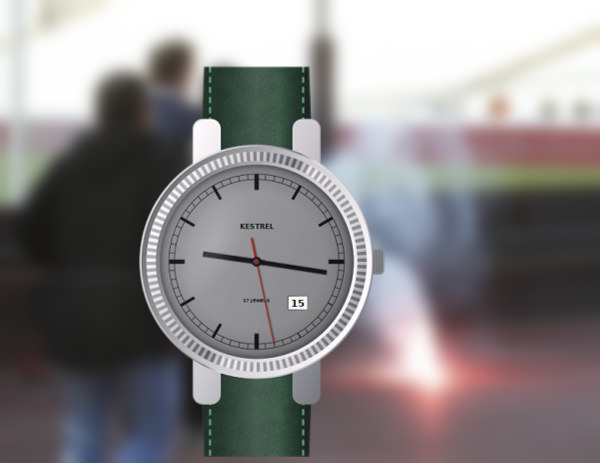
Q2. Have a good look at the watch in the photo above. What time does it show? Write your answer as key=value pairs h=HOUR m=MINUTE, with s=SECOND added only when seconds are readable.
h=9 m=16 s=28
